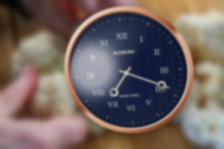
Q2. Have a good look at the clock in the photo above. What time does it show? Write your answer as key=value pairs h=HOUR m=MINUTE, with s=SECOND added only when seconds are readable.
h=7 m=19
